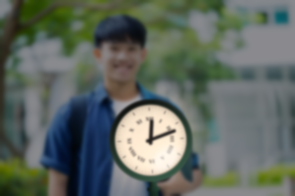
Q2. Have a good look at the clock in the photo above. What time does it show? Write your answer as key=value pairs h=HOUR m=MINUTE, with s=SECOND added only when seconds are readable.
h=12 m=12
